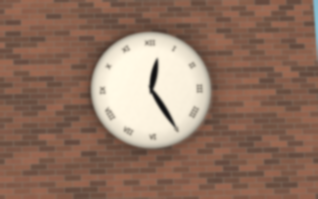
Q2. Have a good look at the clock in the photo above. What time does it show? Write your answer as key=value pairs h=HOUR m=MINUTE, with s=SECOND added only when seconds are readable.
h=12 m=25
